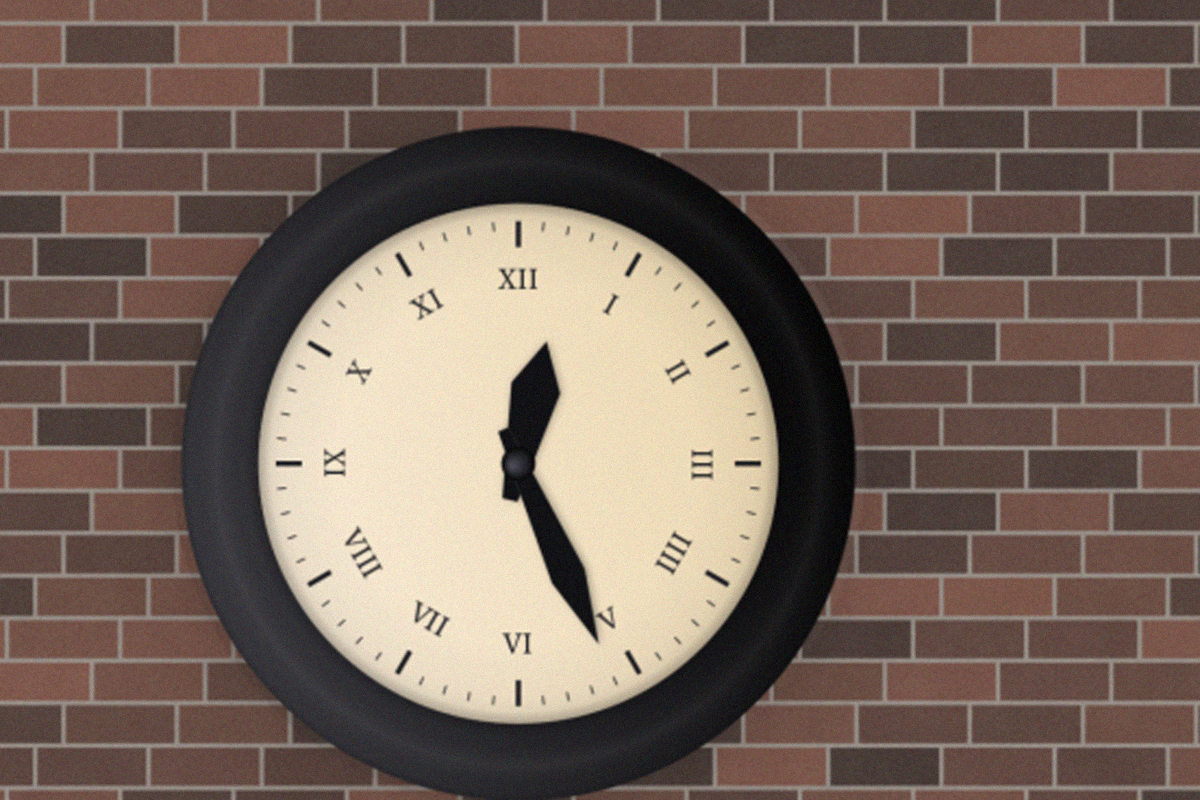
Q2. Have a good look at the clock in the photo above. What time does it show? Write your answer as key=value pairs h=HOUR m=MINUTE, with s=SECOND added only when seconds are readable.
h=12 m=26
